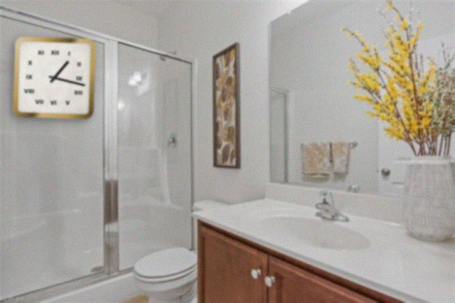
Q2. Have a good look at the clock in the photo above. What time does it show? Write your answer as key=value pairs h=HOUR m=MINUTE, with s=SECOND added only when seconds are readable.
h=1 m=17
